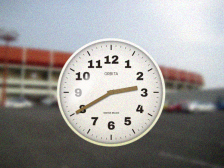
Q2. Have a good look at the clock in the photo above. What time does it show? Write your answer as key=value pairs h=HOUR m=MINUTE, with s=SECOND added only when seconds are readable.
h=2 m=40
